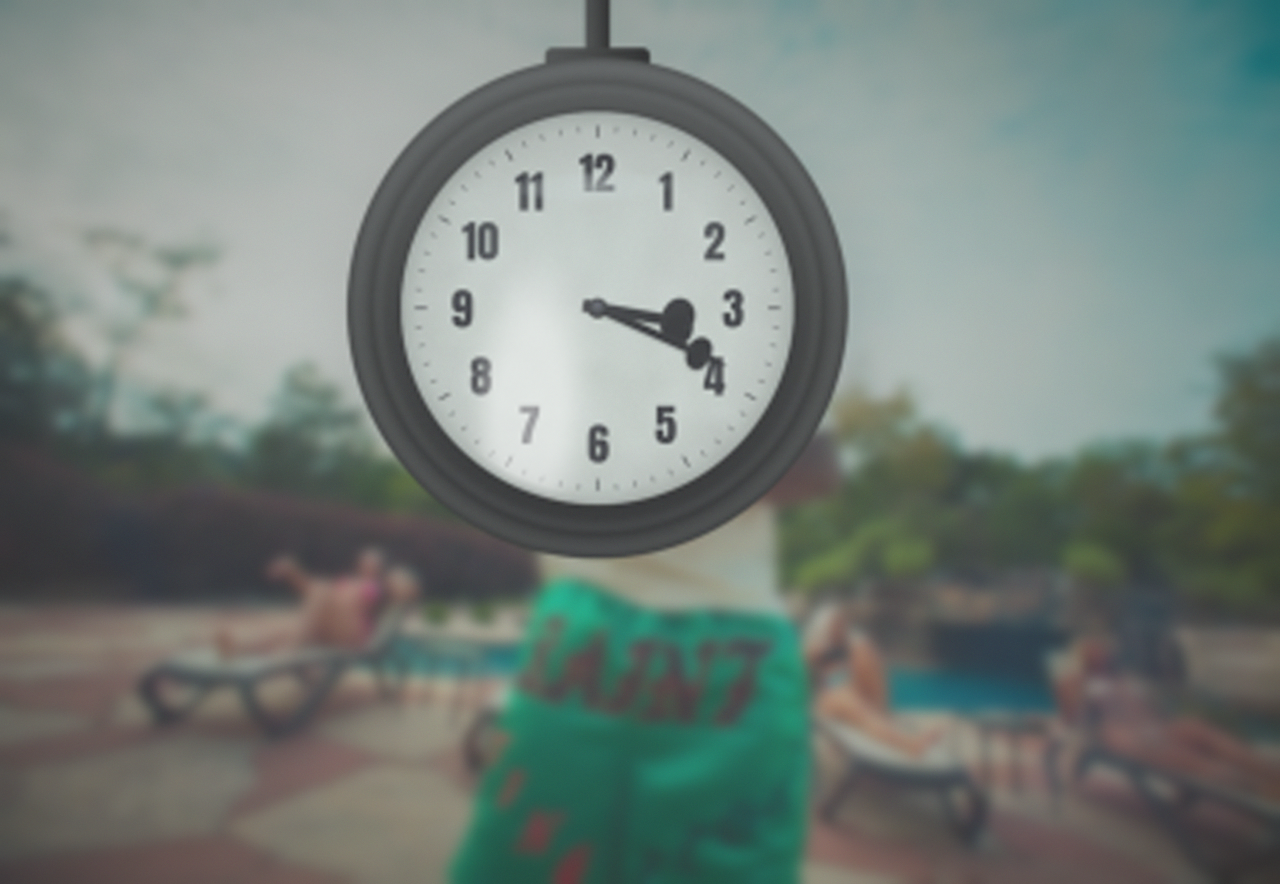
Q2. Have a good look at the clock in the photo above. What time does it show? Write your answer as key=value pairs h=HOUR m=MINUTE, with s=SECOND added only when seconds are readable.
h=3 m=19
